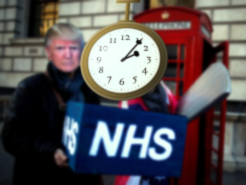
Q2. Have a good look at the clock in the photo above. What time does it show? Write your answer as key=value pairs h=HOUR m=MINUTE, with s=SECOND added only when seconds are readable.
h=2 m=6
